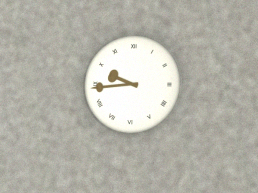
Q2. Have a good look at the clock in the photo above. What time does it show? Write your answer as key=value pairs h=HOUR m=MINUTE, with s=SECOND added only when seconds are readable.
h=9 m=44
